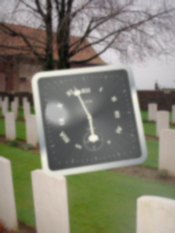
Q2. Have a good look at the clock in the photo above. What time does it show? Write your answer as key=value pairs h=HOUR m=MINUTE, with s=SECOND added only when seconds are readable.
h=5 m=57
